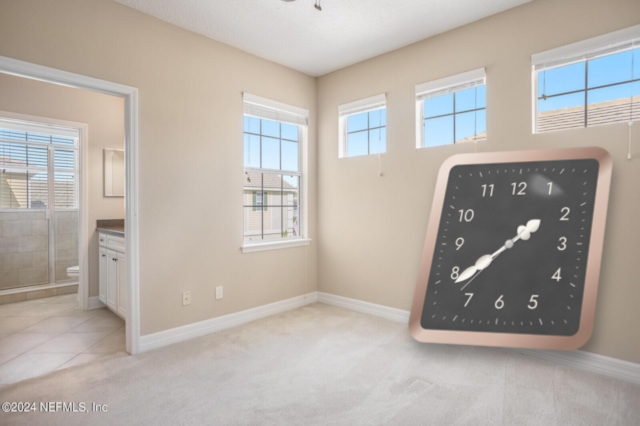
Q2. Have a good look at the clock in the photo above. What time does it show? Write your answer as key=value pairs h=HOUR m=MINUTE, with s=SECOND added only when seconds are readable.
h=1 m=38 s=37
